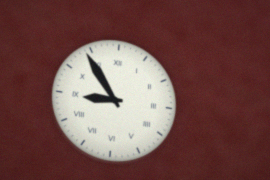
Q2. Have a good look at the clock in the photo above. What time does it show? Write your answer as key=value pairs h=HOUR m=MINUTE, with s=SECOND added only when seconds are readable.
h=8 m=54
